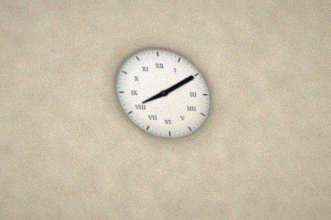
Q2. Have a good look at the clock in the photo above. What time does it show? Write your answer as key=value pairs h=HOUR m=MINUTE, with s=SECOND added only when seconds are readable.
h=8 m=10
